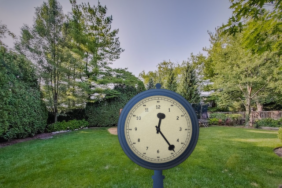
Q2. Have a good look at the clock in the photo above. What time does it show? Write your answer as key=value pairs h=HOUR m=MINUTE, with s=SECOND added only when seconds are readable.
h=12 m=24
